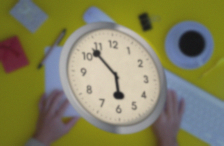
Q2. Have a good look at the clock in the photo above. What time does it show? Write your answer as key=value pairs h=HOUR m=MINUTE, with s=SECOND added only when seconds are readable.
h=5 m=53
